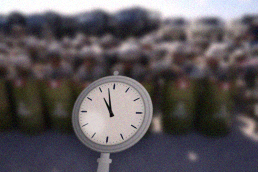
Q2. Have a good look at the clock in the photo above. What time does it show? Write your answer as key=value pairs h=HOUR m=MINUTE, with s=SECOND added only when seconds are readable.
h=10 m=58
